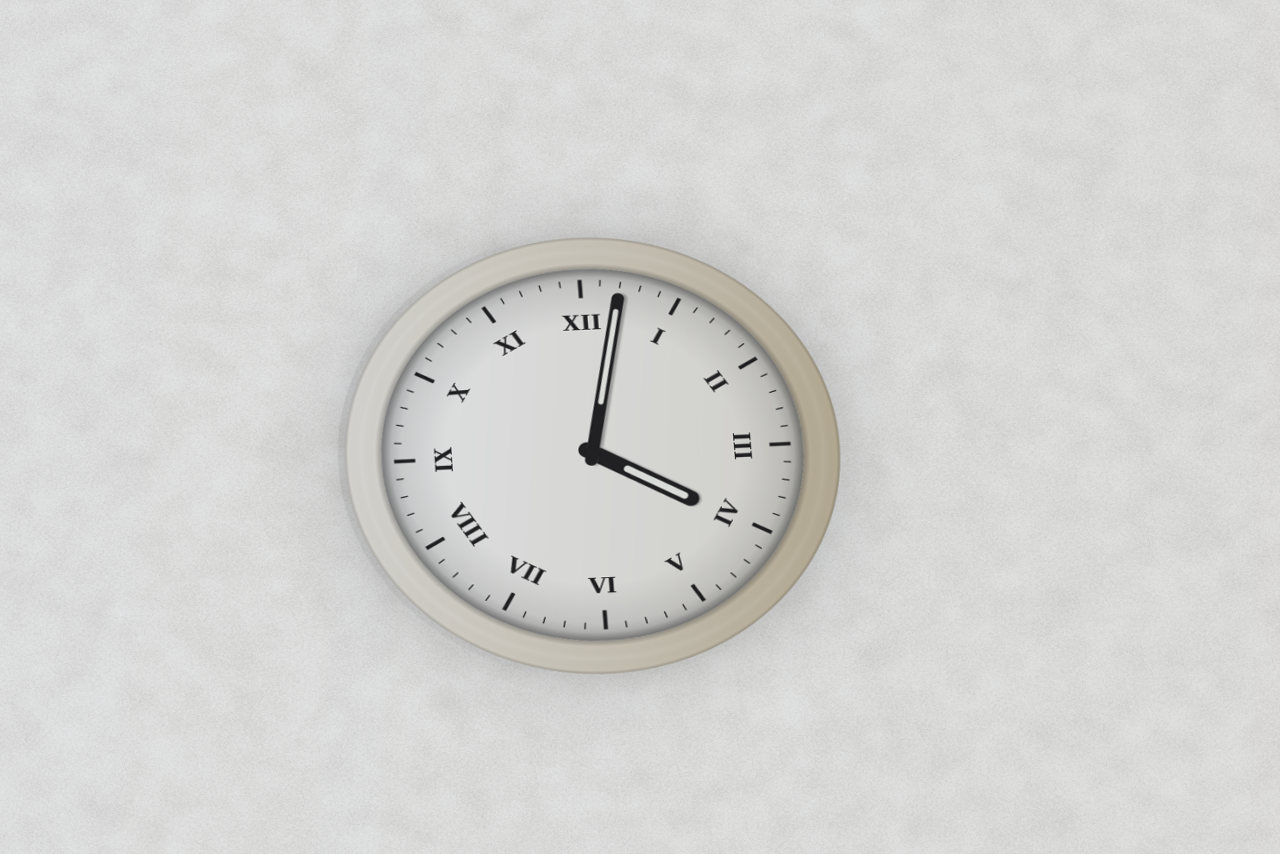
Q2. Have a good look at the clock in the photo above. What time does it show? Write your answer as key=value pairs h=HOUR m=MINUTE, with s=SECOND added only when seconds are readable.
h=4 m=2
